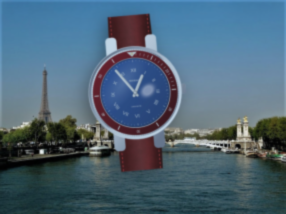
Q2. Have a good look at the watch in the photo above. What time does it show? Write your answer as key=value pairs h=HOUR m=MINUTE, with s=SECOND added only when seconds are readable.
h=12 m=54
